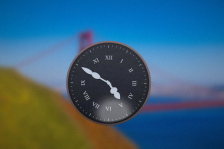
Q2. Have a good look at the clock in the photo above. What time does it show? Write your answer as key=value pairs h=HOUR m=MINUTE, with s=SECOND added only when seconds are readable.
h=4 m=50
